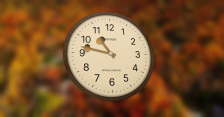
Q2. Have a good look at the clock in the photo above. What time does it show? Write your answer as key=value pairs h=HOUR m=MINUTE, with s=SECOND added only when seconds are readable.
h=10 m=47
